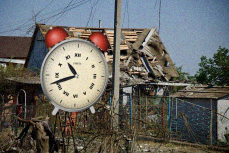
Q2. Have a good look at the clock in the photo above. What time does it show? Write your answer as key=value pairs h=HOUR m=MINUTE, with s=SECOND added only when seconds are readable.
h=10 m=42
